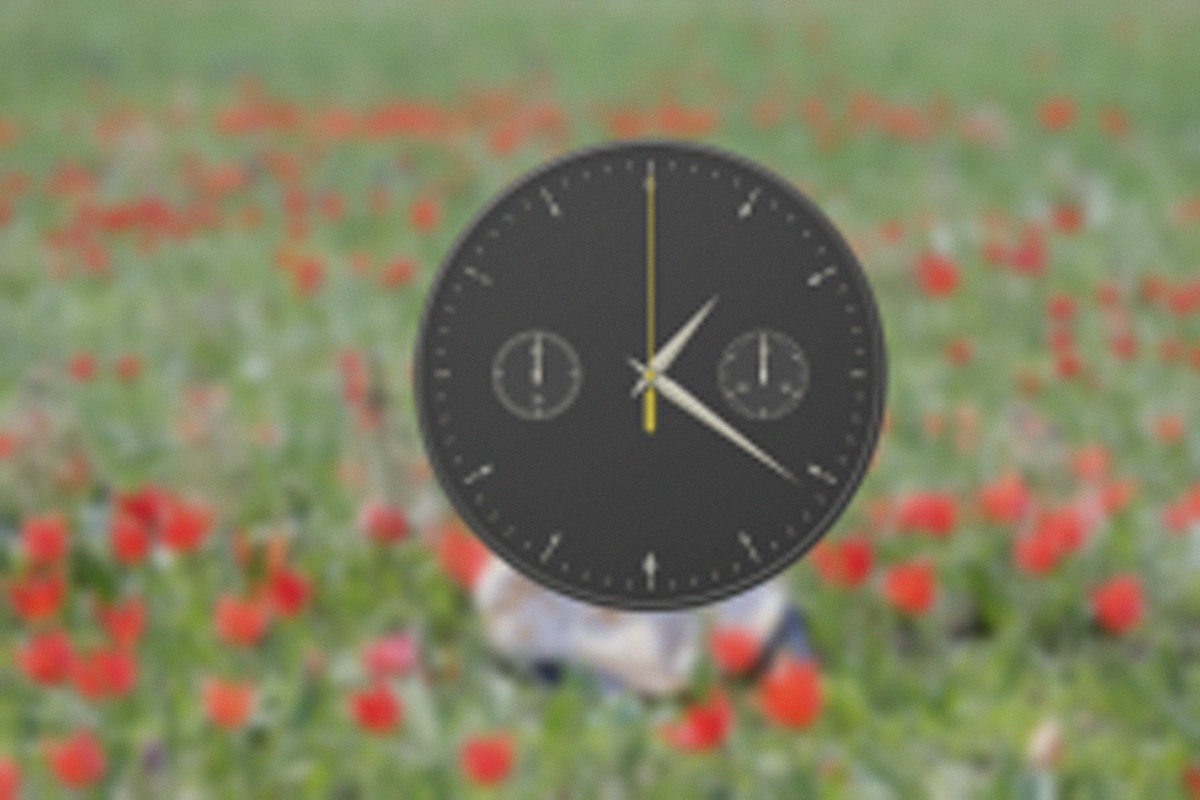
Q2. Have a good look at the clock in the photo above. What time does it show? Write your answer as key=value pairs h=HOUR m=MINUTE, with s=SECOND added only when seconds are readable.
h=1 m=21
